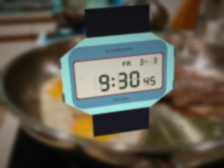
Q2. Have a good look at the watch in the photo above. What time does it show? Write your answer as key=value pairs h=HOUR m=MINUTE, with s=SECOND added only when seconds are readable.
h=9 m=30
